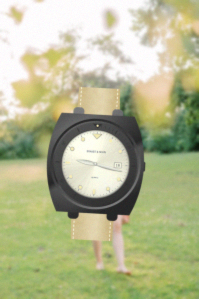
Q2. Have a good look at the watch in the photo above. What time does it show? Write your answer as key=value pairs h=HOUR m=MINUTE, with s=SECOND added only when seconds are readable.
h=9 m=17
